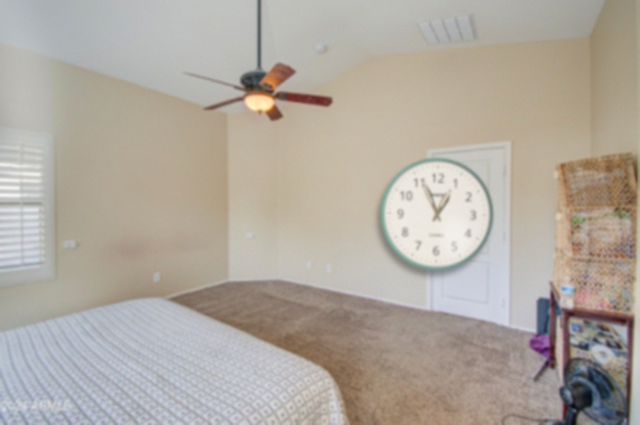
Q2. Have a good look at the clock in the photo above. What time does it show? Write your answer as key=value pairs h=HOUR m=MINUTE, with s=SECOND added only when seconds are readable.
h=12 m=56
